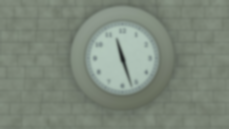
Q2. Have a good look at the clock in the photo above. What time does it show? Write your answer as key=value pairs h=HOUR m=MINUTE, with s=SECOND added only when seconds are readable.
h=11 m=27
